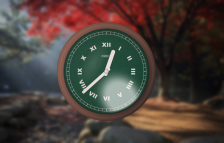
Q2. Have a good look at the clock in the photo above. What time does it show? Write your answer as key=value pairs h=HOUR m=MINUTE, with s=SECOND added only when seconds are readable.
h=12 m=38
